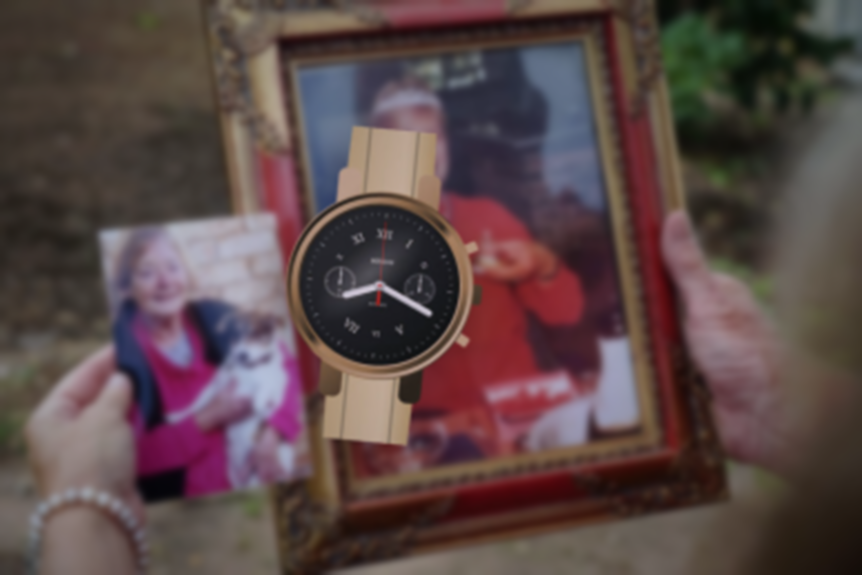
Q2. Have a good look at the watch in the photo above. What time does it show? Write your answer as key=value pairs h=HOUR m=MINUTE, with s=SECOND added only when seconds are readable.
h=8 m=19
